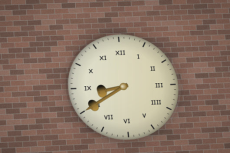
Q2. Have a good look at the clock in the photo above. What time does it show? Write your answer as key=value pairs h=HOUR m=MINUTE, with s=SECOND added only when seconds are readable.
h=8 m=40
